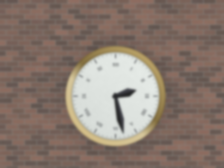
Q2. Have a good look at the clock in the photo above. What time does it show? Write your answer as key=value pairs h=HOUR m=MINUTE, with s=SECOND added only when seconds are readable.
h=2 m=28
